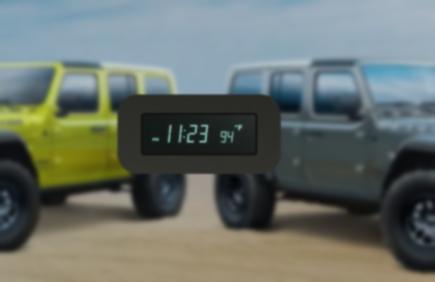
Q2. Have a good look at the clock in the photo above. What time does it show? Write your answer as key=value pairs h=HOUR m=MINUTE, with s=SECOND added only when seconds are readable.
h=11 m=23
